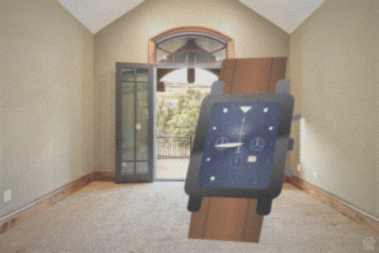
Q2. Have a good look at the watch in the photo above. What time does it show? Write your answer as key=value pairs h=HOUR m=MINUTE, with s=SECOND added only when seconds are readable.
h=8 m=44
